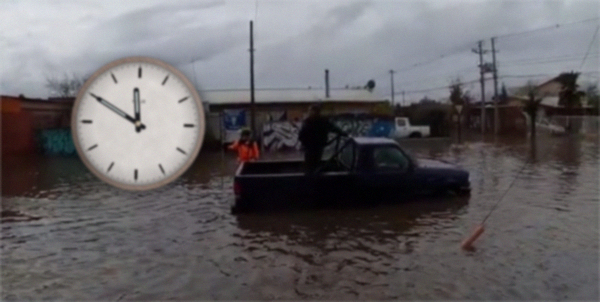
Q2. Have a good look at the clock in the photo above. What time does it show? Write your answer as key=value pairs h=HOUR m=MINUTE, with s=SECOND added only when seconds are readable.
h=11 m=50
